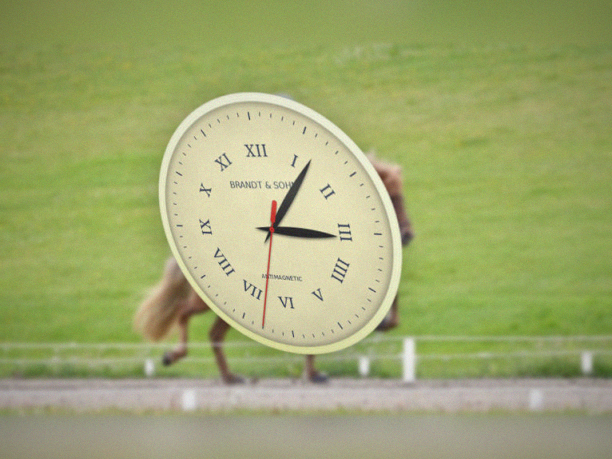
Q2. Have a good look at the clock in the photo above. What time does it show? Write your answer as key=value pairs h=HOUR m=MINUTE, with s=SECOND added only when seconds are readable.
h=3 m=6 s=33
